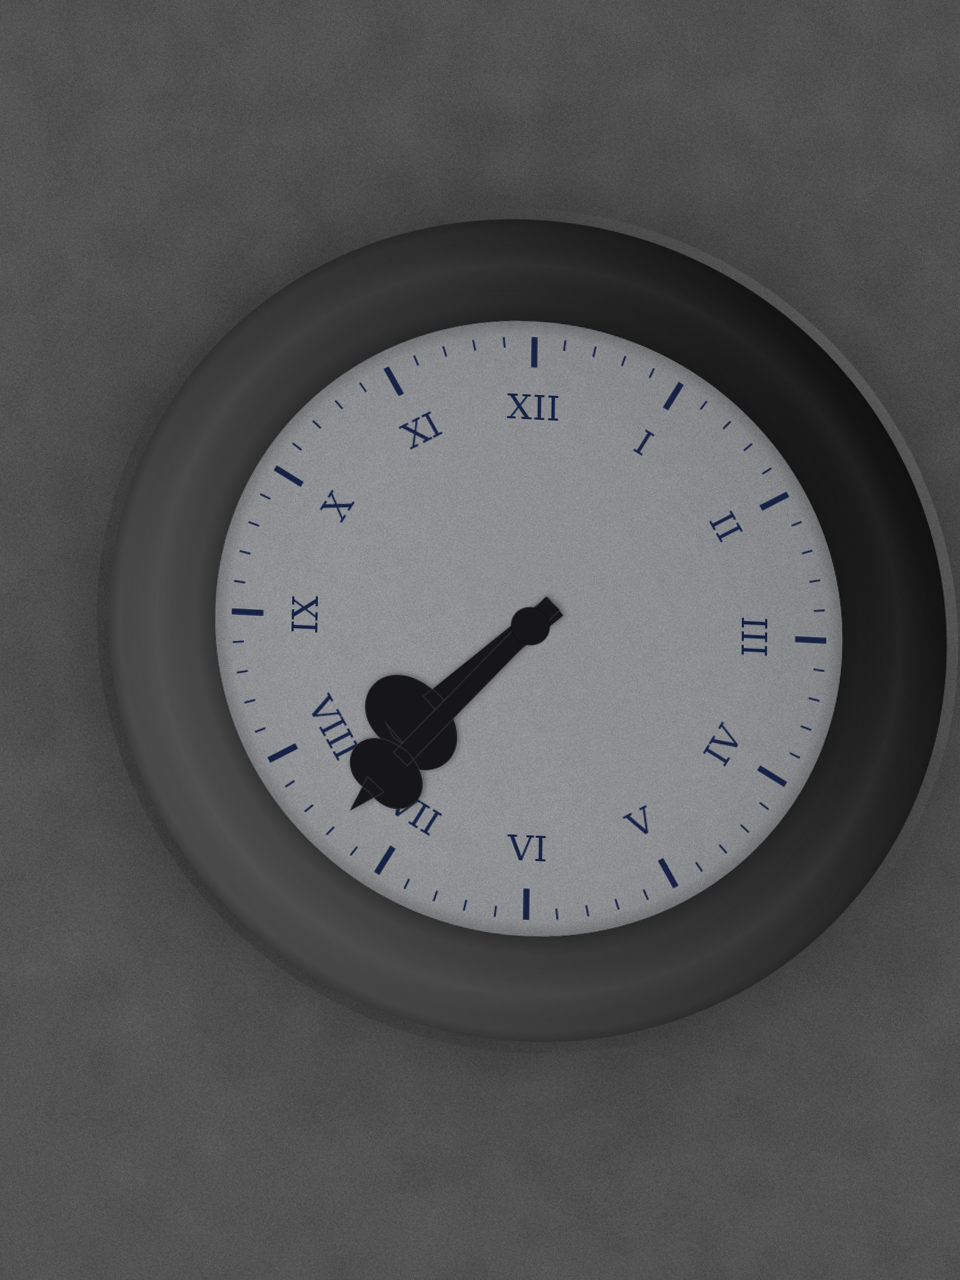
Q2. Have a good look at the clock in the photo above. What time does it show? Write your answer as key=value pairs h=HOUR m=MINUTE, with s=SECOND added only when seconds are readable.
h=7 m=37
